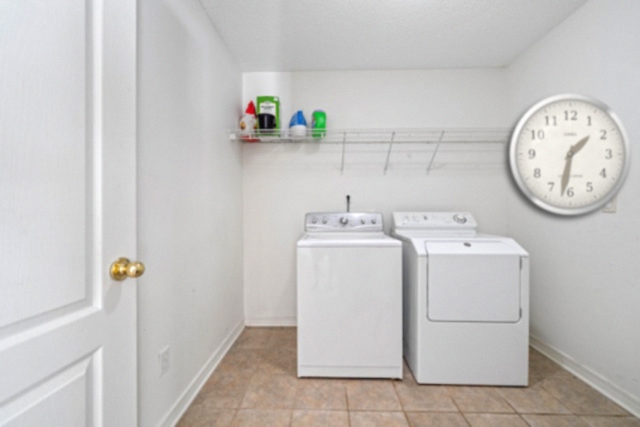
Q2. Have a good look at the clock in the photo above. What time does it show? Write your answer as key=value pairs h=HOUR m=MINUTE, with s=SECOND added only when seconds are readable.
h=1 m=32
